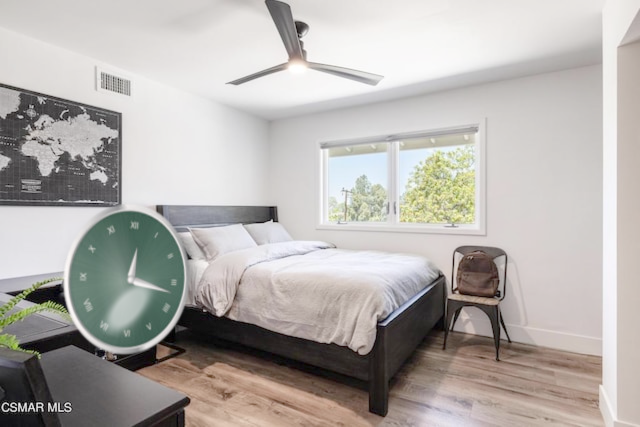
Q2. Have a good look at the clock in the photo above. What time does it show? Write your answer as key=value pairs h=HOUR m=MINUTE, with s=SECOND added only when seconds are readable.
h=12 m=17
